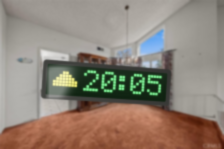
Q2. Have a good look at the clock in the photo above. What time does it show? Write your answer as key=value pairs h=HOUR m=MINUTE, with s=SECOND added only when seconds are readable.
h=20 m=5
